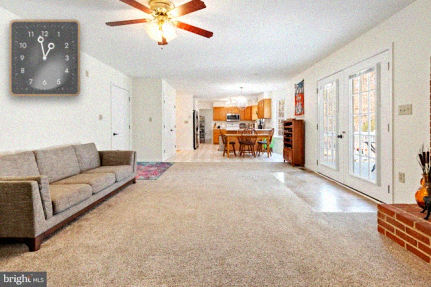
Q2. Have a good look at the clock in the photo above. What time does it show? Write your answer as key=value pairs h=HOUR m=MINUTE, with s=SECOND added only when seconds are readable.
h=12 m=58
